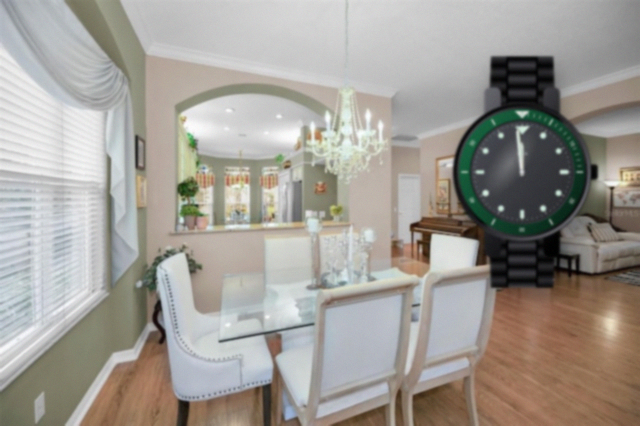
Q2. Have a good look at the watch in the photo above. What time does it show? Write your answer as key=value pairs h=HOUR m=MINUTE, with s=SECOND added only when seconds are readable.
h=11 m=59
